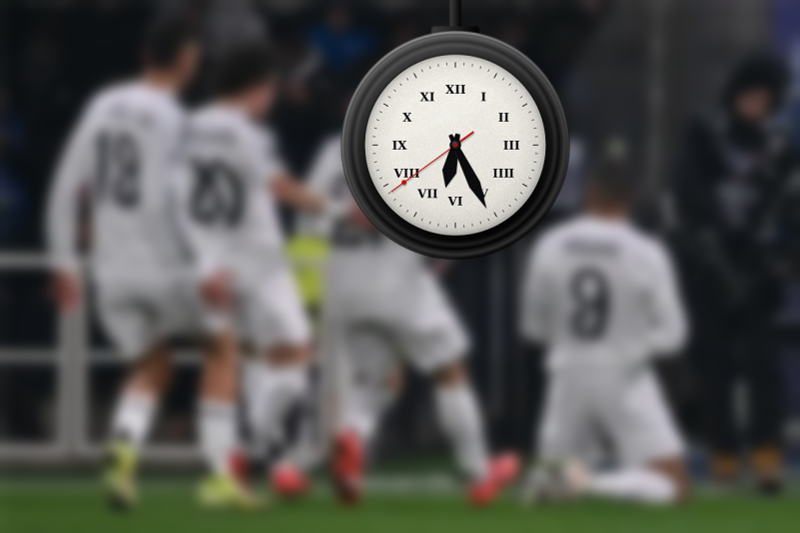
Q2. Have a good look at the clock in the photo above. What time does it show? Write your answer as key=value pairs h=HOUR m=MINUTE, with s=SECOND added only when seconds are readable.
h=6 m=25 s=39
